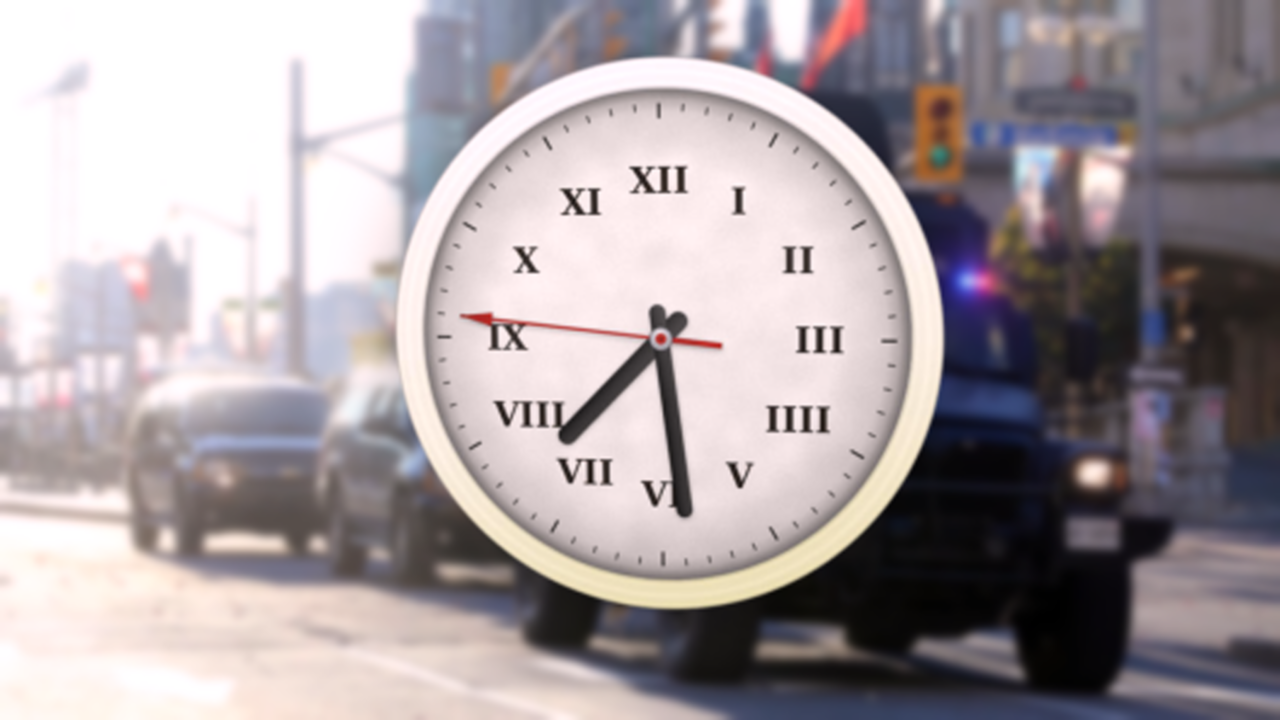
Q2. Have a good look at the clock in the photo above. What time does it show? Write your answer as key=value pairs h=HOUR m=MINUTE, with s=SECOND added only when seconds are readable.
h=7 m=28 s=46
